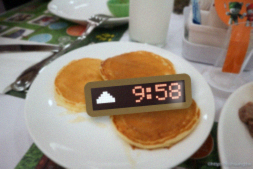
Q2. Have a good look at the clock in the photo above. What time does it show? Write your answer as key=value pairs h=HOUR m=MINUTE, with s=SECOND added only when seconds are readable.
h=9 m=58
